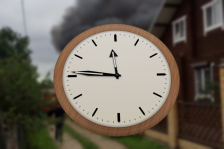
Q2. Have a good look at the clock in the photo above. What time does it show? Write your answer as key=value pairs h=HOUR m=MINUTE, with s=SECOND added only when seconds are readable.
h=11 m=46
